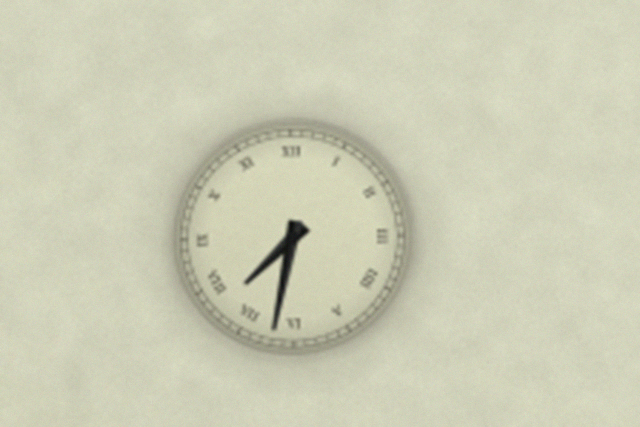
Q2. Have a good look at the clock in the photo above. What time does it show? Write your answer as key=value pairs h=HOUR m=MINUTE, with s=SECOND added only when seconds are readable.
h=7 m=32
